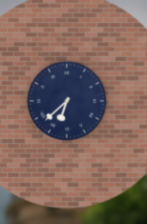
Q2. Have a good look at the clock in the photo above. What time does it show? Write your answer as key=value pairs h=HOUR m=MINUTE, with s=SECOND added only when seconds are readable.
h=6 m=38
